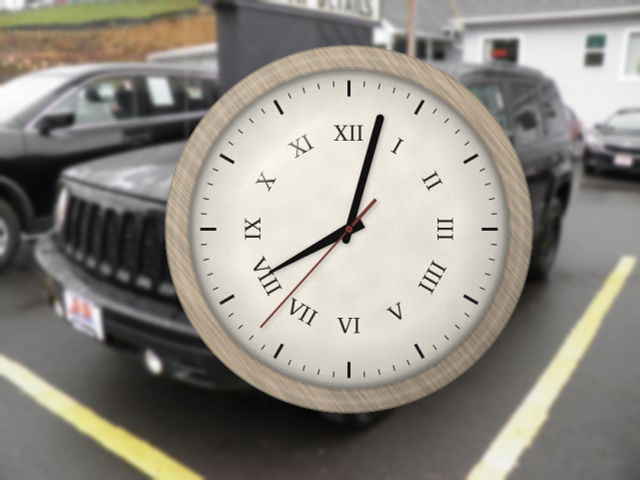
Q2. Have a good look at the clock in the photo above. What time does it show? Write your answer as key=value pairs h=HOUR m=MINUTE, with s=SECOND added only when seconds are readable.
h=8 m=2 s=37
